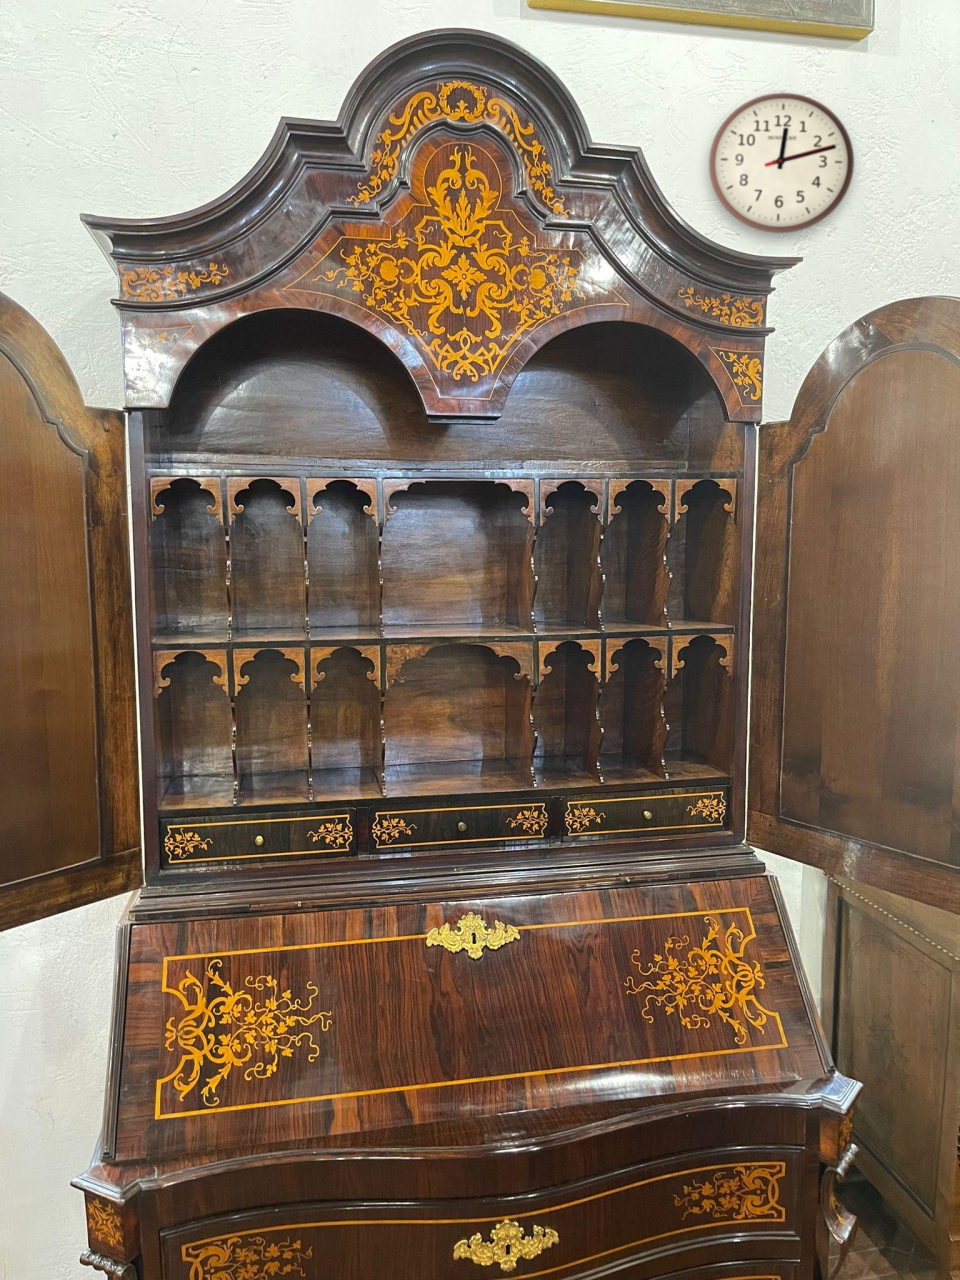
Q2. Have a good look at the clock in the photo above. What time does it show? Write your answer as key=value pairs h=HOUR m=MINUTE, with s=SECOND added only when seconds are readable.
h=12 m=12 s=12
